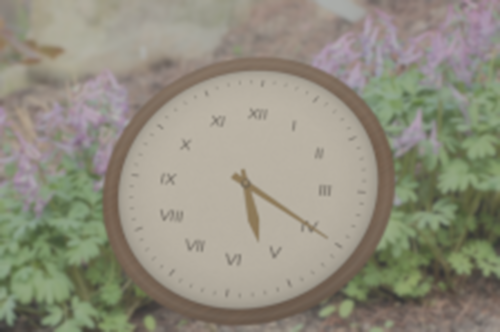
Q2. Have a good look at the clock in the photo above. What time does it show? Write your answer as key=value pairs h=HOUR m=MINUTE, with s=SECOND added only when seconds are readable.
h=5 m=20
